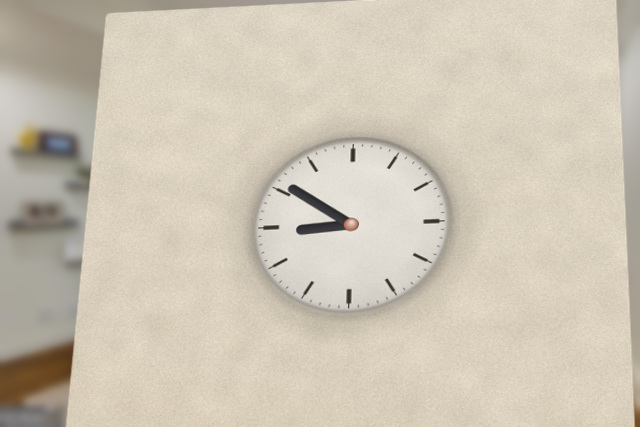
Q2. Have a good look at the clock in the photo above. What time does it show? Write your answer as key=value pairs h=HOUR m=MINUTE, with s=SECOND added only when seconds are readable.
h=8 m=51
